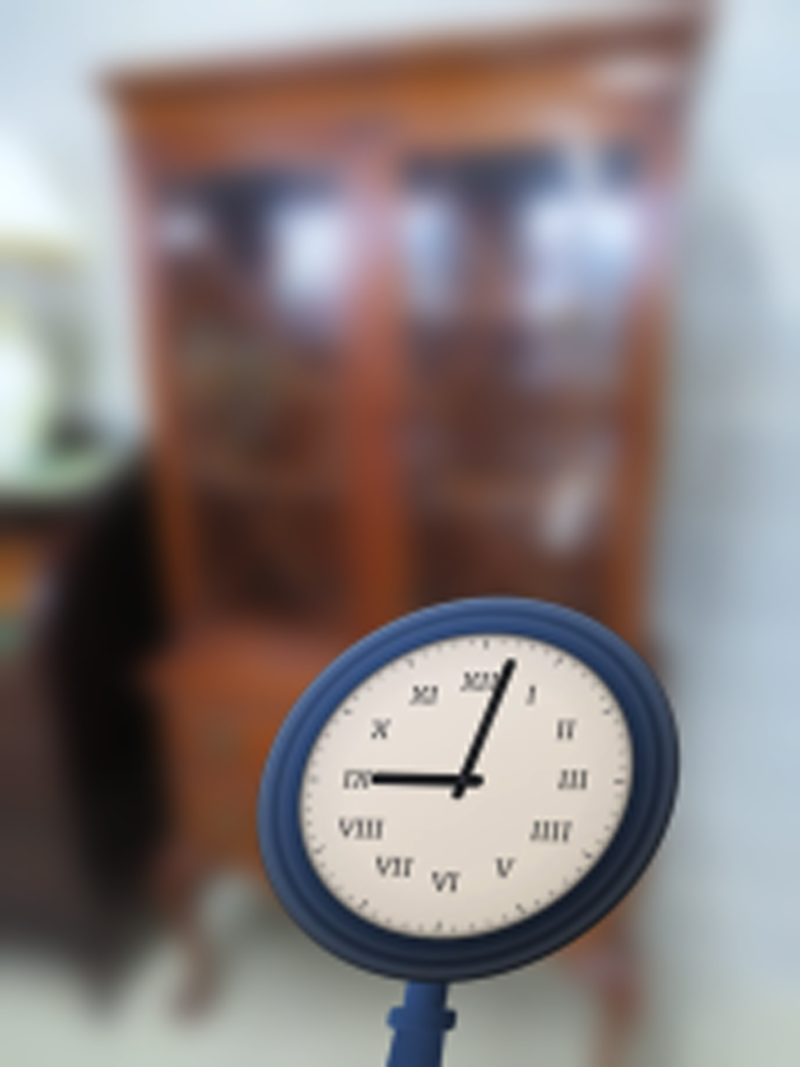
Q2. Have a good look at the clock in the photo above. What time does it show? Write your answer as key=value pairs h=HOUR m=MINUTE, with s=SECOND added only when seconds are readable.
h=9 m=2
